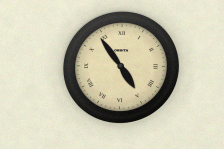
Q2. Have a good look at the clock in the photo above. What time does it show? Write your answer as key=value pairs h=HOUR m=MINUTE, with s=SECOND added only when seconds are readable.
h=4 m=54
